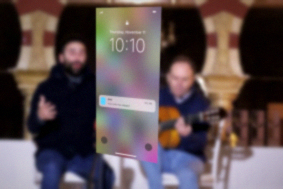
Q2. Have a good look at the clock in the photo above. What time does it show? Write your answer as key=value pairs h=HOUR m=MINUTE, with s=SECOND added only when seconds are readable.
h=10 m=10
